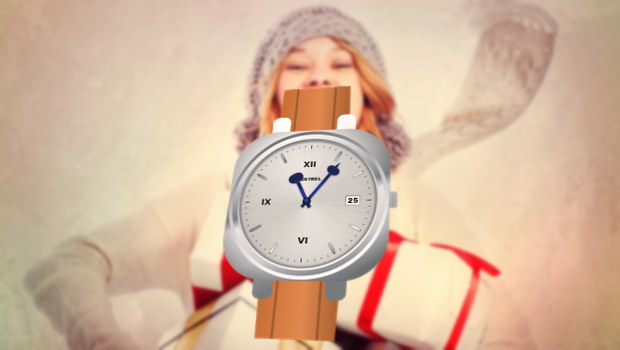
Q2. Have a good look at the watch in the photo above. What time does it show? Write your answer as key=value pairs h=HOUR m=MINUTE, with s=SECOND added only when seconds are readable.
h=11 m=6
